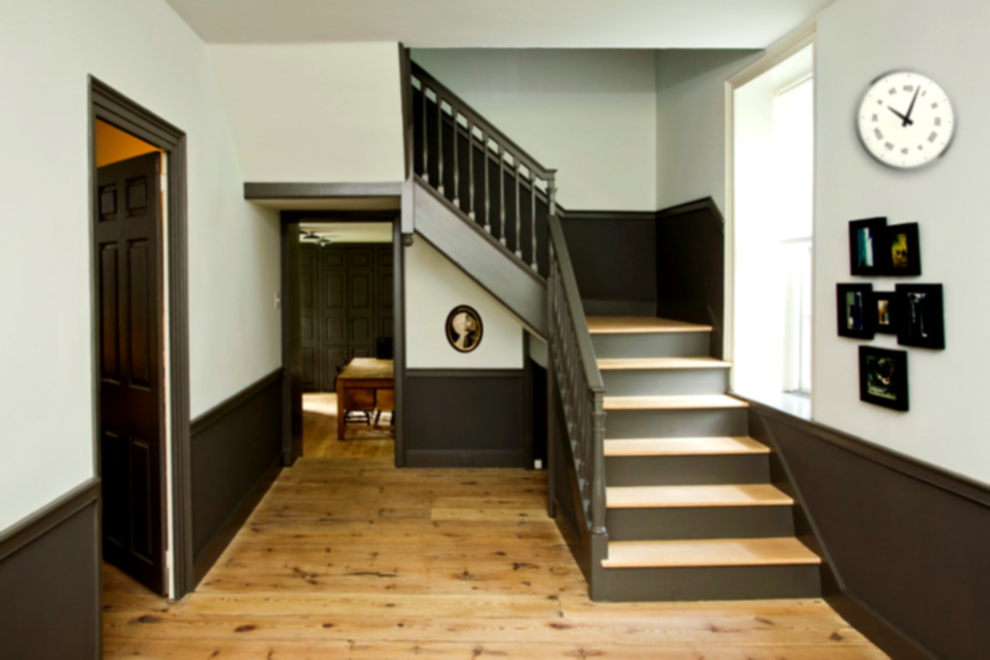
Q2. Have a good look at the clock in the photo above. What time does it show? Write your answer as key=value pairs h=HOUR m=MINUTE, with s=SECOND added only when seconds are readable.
h=10 m=3
